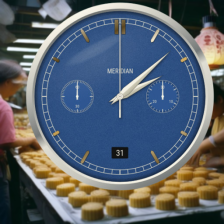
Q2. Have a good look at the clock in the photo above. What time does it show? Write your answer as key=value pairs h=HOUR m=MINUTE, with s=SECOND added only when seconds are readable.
h=2 m=8
